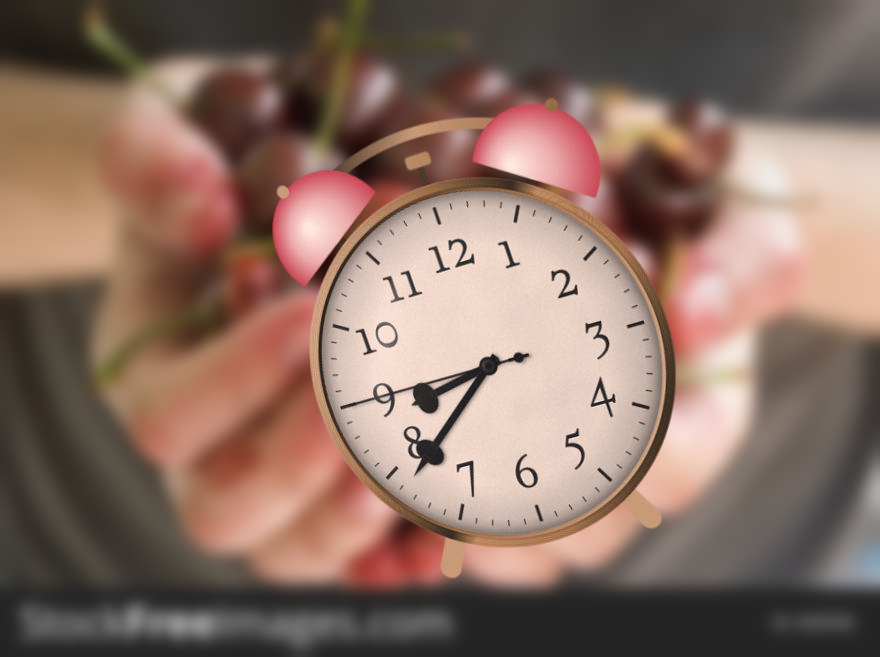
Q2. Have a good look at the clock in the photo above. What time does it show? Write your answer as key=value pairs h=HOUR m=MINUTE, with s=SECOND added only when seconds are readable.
h=8 m=38 s=45
